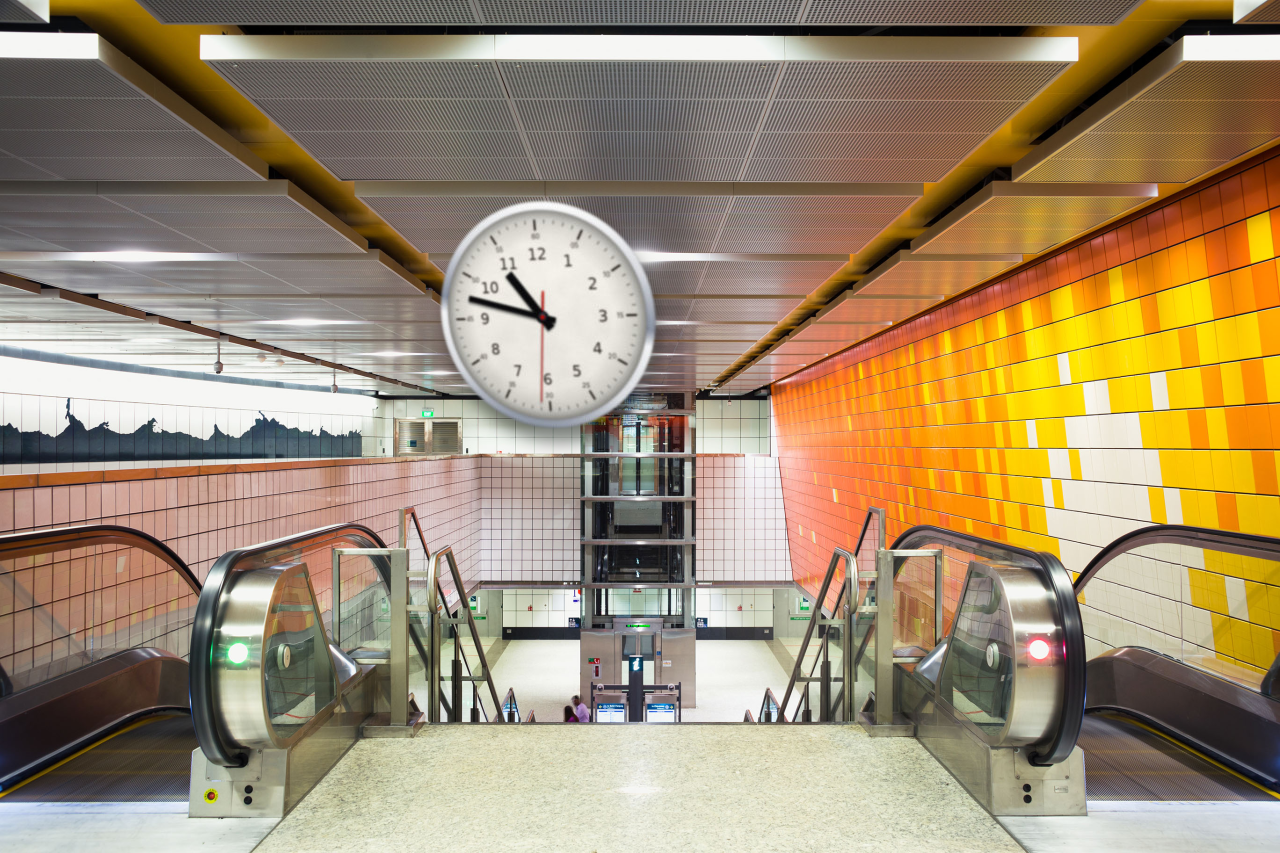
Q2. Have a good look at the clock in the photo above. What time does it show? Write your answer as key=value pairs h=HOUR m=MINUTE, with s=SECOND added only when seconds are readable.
h=10 m=47 s=31
